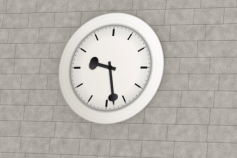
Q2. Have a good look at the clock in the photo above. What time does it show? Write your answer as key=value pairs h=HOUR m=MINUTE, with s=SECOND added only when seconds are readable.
h=9 m=28
